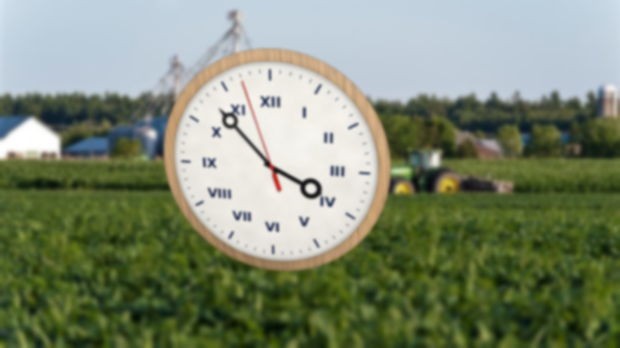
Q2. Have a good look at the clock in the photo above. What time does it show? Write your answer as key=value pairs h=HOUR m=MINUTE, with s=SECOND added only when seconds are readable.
h=3 m=52 s=57
